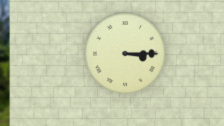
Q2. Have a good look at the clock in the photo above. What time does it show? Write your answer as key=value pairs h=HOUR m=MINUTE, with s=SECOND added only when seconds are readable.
h=3 m=15
